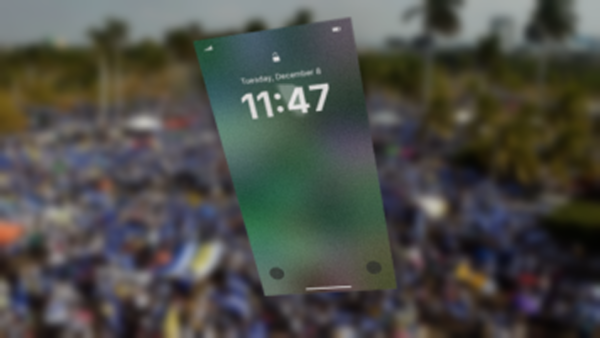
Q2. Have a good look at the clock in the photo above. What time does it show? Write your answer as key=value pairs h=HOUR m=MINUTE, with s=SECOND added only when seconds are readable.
h=11 m=47
